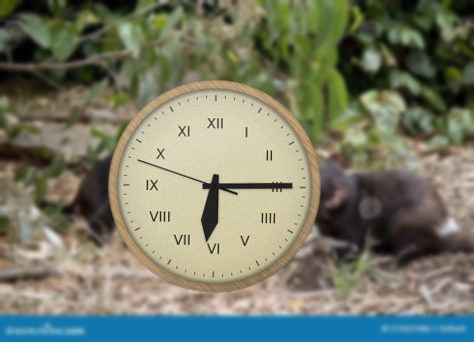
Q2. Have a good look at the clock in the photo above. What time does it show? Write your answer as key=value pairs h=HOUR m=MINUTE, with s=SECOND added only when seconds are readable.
h=6 m=14 s=48
